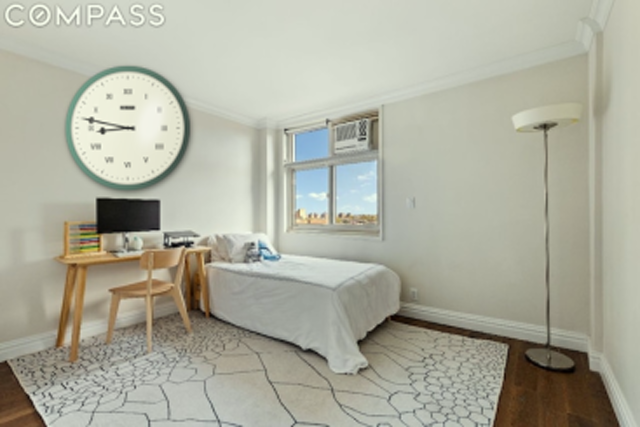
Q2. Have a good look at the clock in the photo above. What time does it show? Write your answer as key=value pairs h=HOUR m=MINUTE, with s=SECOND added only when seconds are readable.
h=8 m=47
